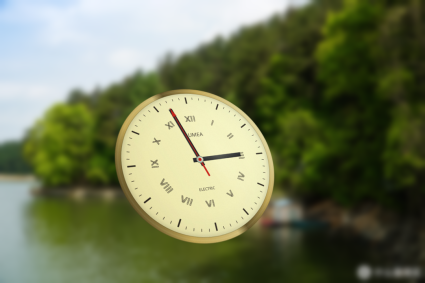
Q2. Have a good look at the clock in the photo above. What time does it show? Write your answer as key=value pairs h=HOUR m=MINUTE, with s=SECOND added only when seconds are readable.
h=2 m=56 s=57
